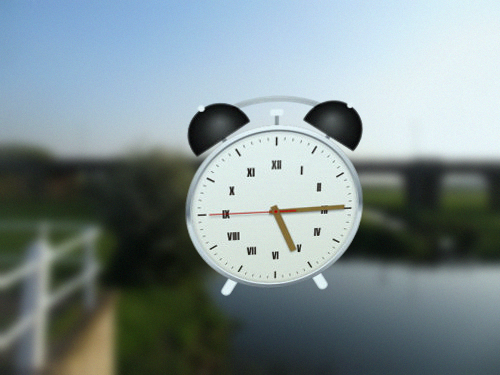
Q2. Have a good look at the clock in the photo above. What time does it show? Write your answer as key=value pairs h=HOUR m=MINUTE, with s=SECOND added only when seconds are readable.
h=5 m=14 s=45
